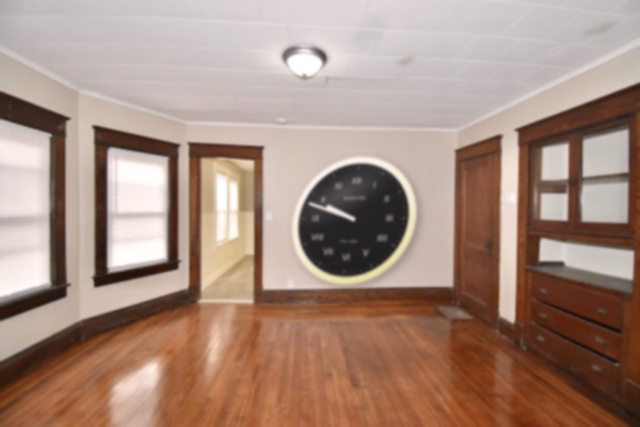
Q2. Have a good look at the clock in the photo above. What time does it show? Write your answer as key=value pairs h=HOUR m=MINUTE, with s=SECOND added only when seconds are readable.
h=9 m=48
